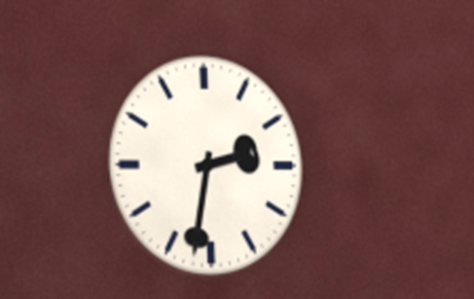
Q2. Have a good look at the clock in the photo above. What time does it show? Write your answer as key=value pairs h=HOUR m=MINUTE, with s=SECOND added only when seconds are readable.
h=2 m=32
